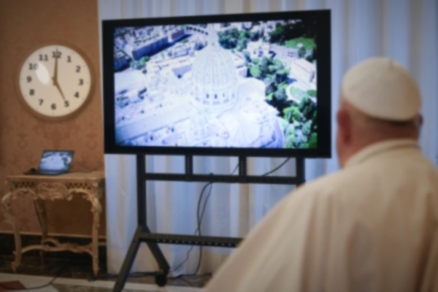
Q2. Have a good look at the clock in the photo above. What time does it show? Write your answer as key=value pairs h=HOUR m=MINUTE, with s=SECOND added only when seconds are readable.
h=5 m=0
